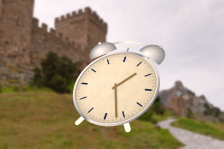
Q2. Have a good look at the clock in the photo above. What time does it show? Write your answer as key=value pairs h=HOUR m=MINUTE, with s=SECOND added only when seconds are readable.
h=1 m=27
